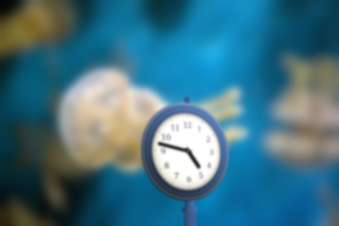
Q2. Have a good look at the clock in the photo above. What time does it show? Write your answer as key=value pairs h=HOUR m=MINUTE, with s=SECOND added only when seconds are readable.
h=4 m=47
